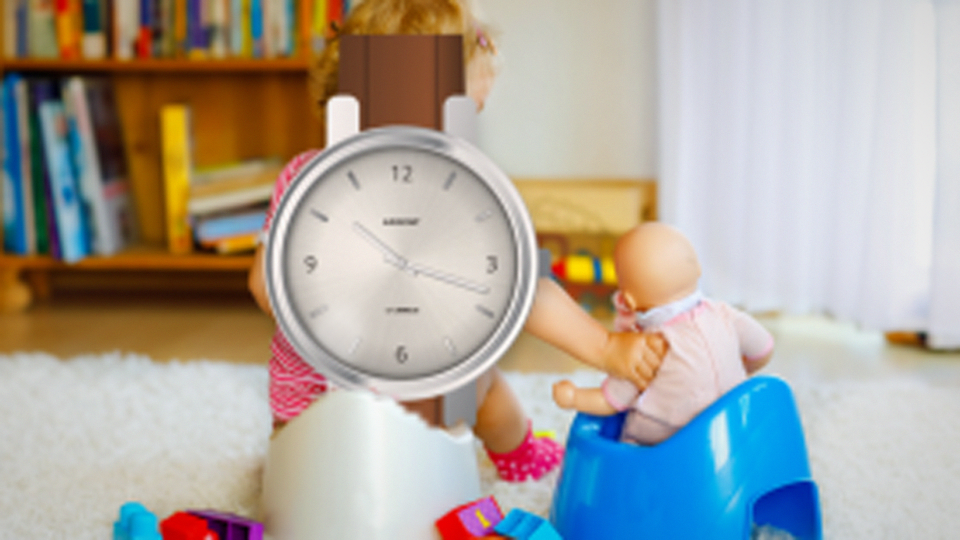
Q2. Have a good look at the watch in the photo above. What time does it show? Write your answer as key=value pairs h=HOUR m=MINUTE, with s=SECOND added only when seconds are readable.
h=10 m=18
